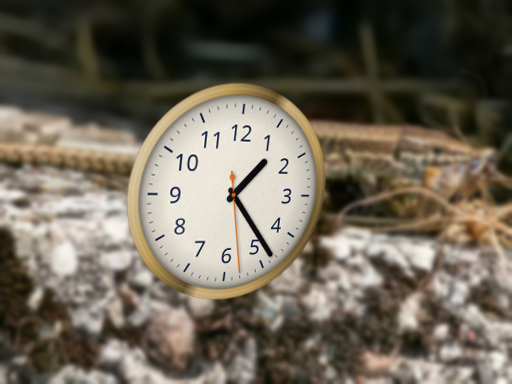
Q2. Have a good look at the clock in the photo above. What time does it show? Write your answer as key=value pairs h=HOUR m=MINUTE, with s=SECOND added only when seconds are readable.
h=1 m=23 s=28
